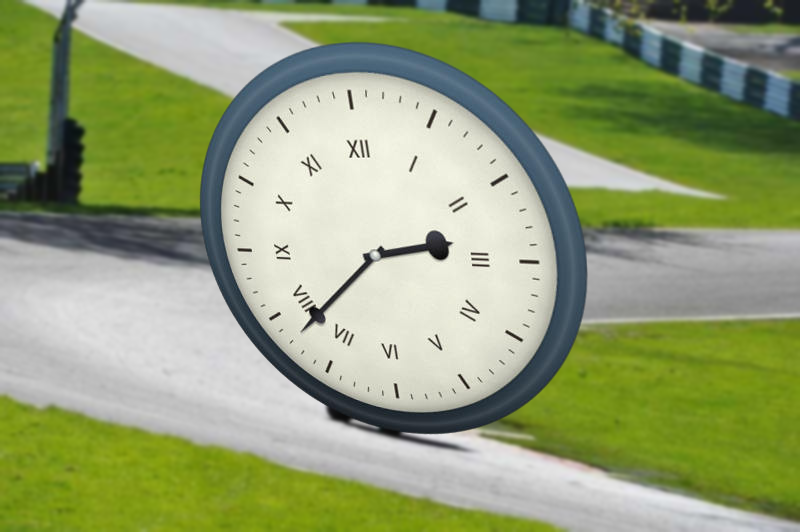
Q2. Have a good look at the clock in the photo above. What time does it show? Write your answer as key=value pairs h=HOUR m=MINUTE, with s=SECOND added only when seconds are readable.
h=2 m=38
